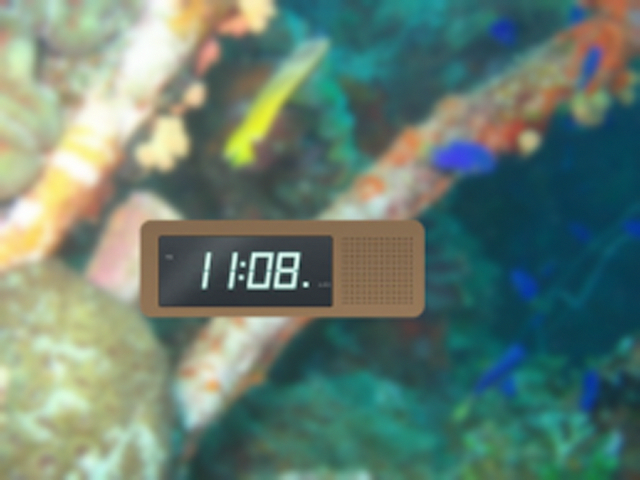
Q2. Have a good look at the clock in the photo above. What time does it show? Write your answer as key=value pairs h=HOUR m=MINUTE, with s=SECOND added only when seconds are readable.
h=11 m=8
